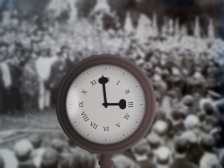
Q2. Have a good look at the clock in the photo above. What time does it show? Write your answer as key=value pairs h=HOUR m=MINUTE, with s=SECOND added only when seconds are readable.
h=2 m=59
